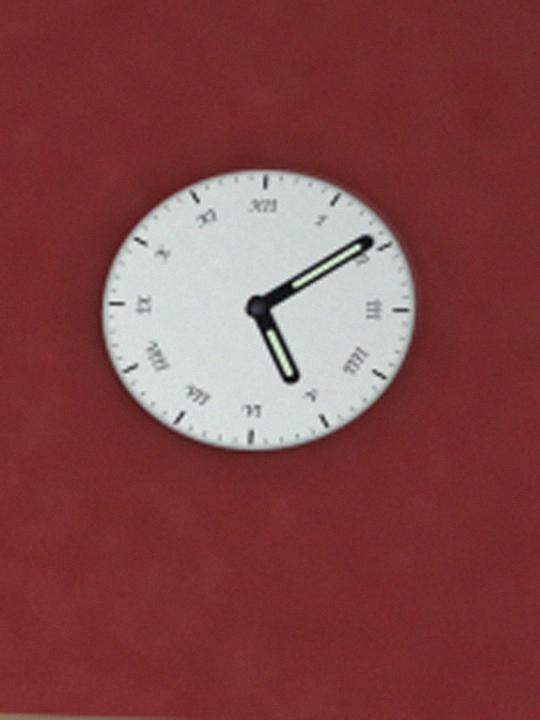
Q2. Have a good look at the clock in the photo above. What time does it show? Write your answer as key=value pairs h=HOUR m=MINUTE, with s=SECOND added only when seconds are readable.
h=5 m=9
